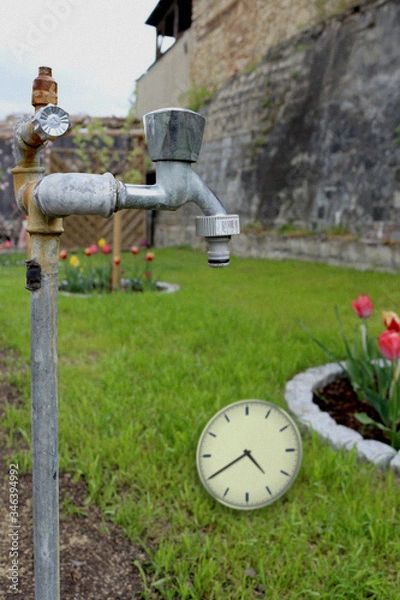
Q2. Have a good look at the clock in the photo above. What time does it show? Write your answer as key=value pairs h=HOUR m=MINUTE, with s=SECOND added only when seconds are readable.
h=4 m=40
